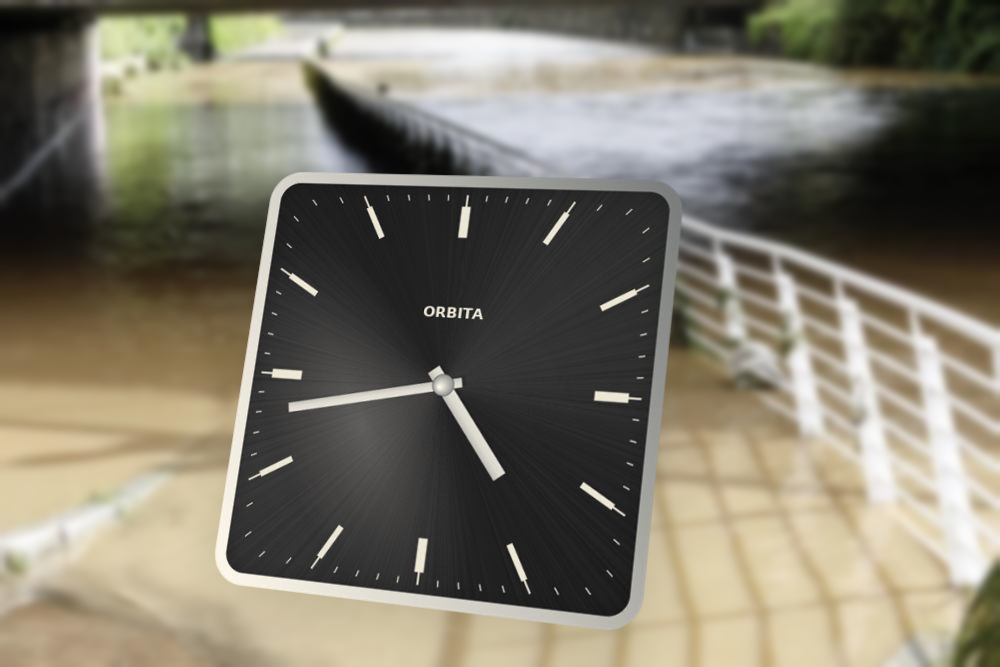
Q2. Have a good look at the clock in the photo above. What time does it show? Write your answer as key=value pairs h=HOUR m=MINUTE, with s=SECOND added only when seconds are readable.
h=4 m=43
